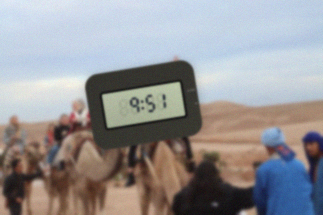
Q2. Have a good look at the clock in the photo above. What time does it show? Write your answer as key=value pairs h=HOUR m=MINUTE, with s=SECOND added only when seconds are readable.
h=9 m=51
